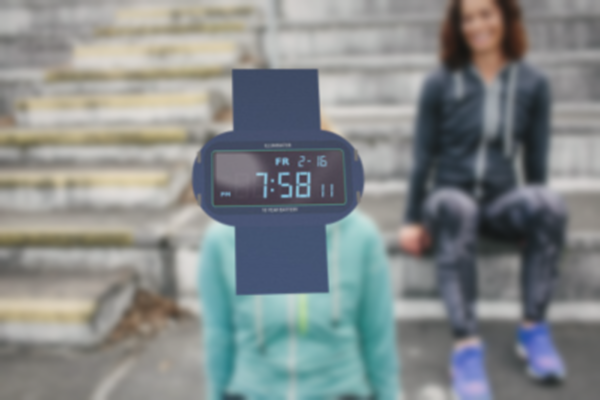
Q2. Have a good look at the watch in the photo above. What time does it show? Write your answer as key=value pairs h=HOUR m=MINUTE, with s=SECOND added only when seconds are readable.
h=7 m=58
